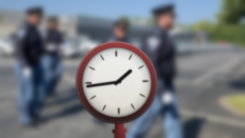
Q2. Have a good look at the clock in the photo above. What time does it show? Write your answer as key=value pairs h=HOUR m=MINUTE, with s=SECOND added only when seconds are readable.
h=1 m=44
